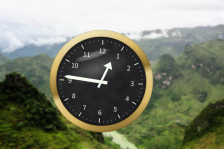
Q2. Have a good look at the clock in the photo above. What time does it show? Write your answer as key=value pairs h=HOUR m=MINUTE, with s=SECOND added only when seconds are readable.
h=12 m=46
